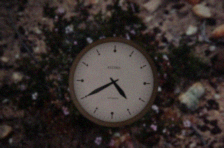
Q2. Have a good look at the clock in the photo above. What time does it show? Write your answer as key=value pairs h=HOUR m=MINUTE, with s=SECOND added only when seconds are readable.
h=4 m=40
